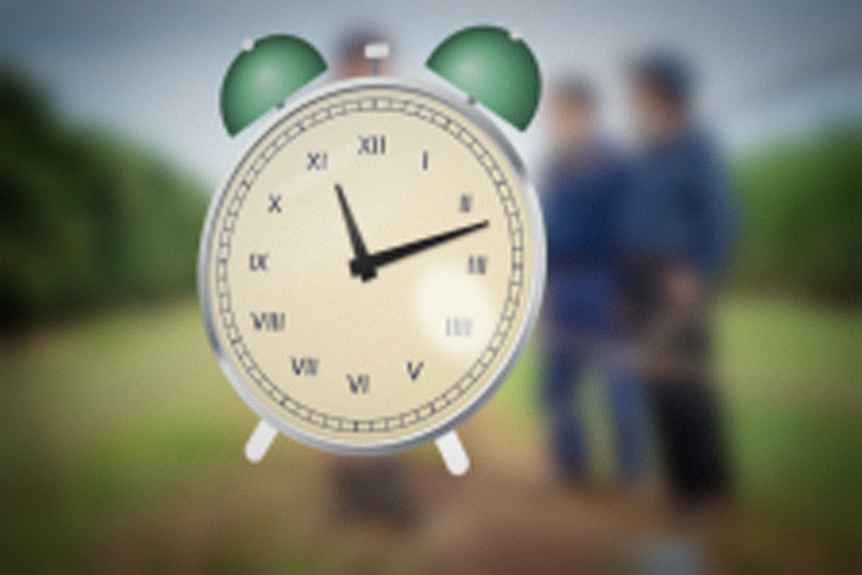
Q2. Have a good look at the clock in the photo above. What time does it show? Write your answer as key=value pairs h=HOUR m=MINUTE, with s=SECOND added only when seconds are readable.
h=11 m=12
